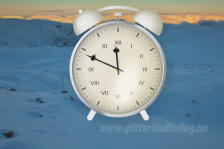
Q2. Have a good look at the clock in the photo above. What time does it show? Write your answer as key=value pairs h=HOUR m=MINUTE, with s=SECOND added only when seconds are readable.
h=11 m=49
